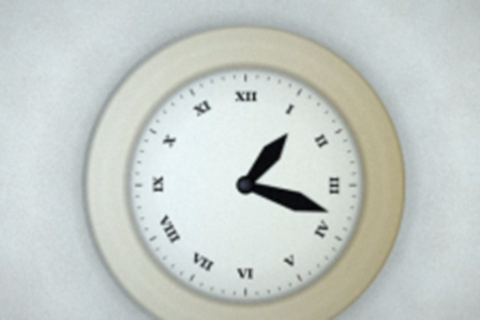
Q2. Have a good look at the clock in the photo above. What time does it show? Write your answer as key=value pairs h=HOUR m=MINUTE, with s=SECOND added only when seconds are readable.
h=1 m=18
